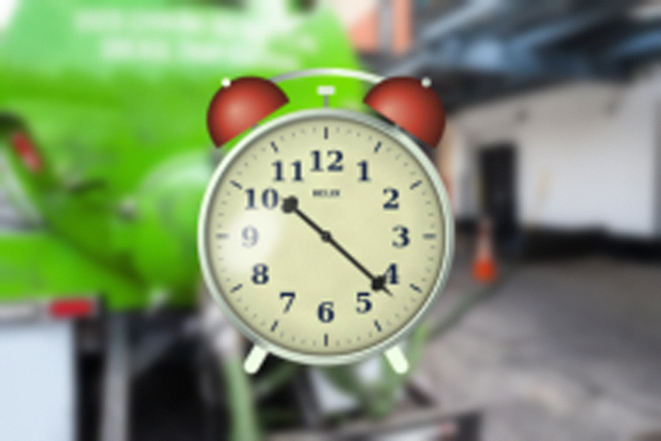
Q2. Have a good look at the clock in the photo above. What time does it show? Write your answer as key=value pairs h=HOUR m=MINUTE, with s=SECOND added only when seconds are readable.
h=10 m=22
